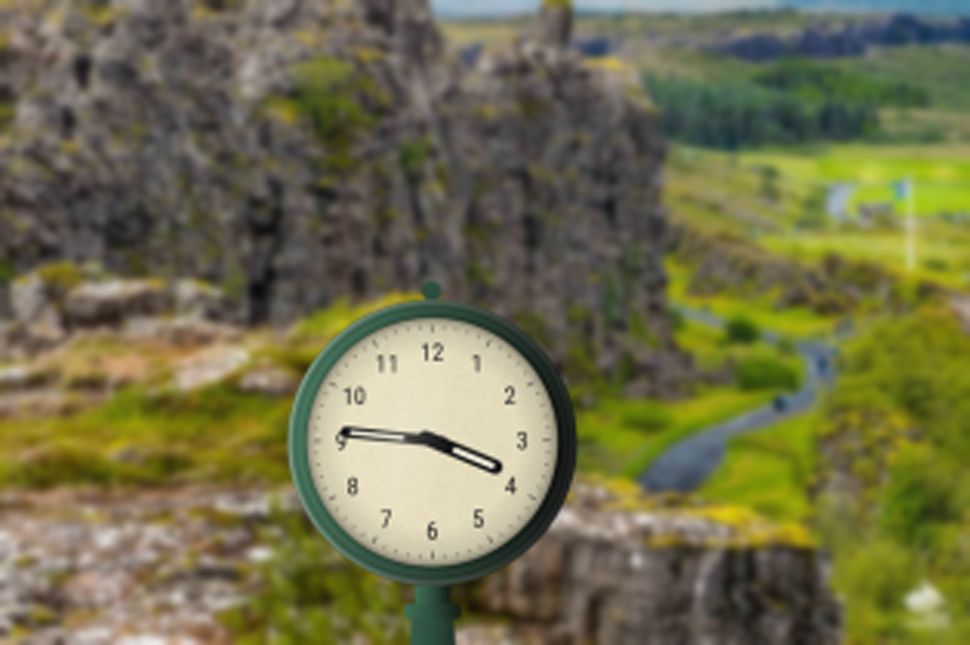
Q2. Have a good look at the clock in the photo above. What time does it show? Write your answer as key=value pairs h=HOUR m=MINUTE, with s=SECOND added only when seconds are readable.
h=3 m=46
